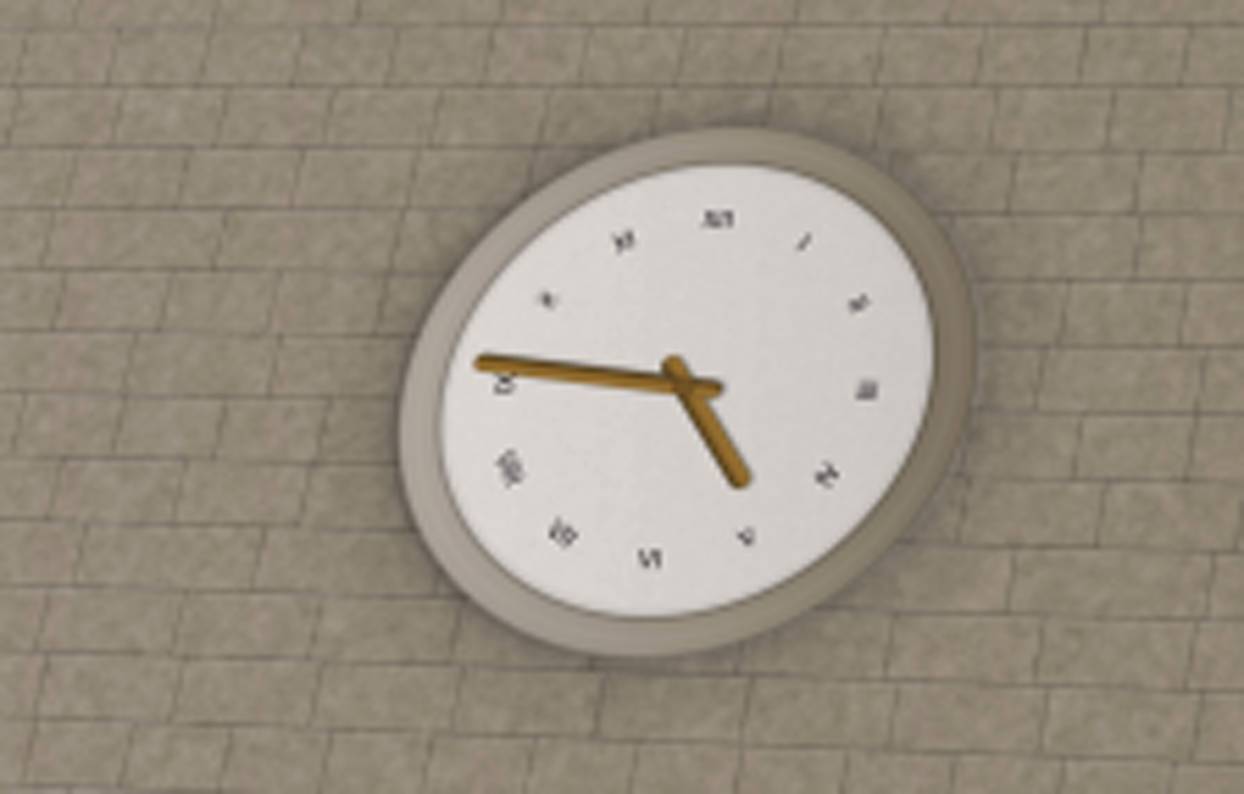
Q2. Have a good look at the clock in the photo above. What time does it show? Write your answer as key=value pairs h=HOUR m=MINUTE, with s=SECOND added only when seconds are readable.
h=4 m=46
